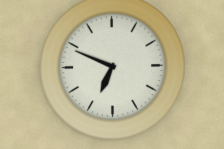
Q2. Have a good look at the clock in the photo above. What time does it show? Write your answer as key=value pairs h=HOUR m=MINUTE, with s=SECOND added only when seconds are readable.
h=6 m=49
